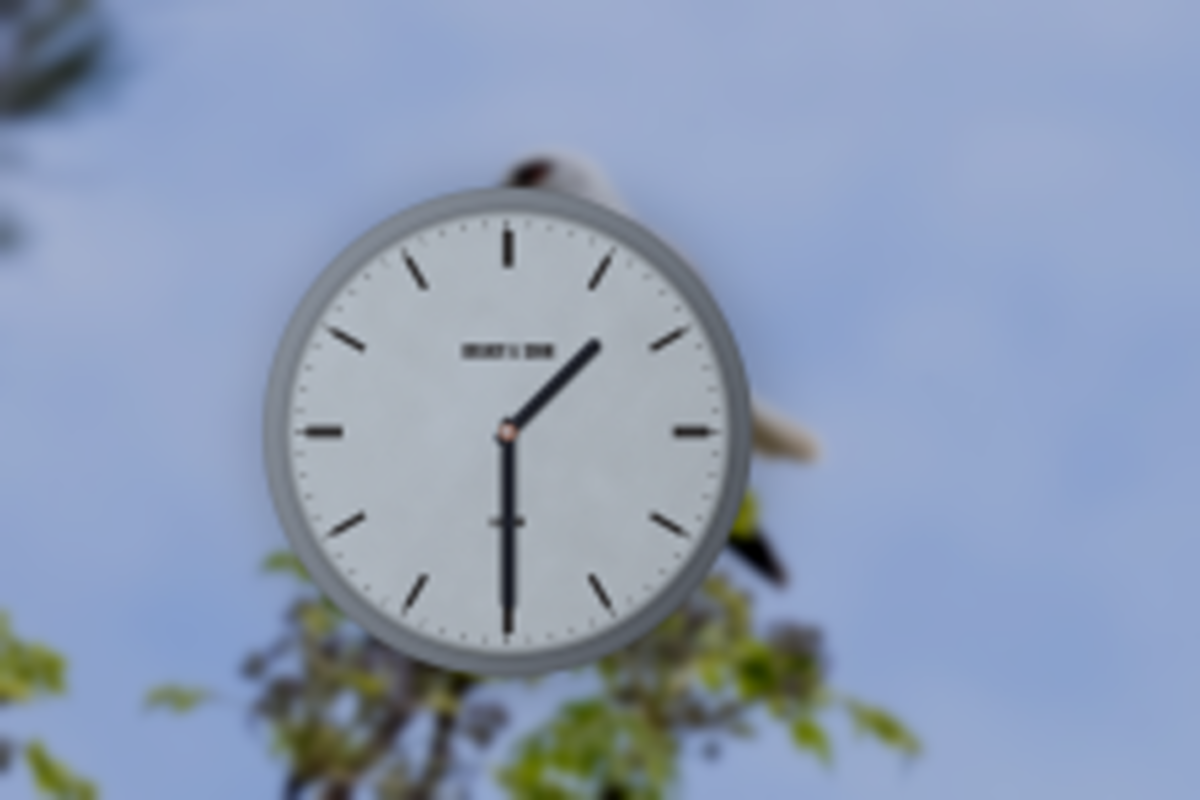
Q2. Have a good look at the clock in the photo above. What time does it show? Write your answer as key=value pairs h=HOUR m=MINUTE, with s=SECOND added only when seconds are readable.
h=1 m=30
